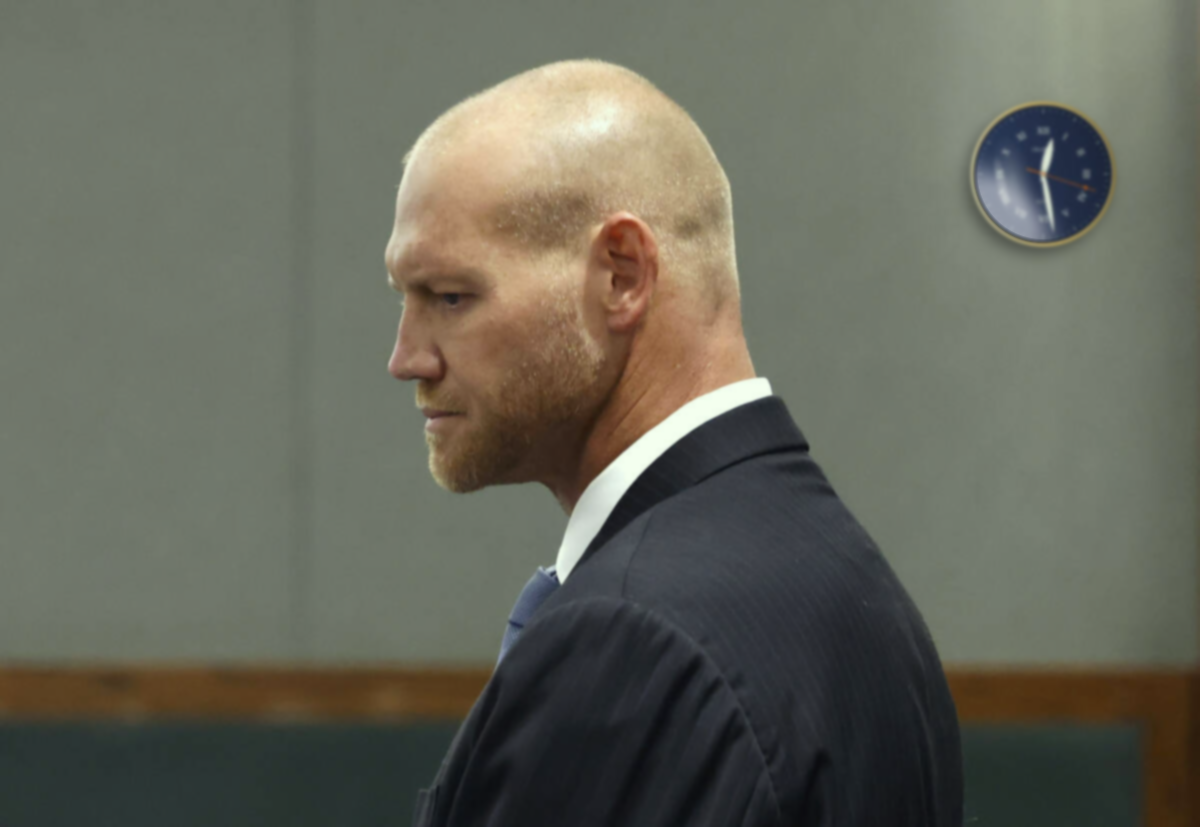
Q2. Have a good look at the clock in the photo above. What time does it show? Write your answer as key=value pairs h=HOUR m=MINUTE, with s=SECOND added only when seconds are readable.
h=12 m=28 s=18
